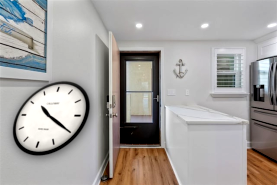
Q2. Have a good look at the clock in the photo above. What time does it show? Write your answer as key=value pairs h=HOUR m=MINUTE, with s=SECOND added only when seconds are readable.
h=10 m=20
